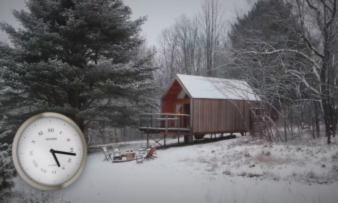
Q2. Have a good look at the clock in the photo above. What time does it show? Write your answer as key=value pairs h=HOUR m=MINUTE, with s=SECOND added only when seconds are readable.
h=5 m=17
